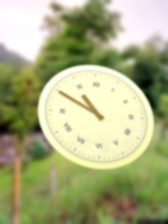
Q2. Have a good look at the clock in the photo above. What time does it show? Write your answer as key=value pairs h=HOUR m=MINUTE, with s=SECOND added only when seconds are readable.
h=10 m=50
